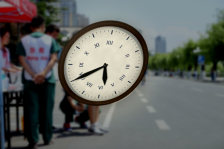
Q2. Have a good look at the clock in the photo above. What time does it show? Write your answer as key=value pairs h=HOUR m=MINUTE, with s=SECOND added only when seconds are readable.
h=5 m=40
